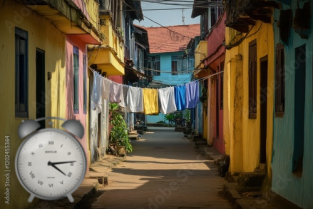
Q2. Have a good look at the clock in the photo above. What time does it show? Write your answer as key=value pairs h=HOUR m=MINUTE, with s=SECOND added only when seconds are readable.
h=4 m=14
